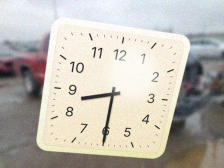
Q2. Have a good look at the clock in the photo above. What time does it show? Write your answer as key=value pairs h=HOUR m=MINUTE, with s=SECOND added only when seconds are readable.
h=8 m=30
